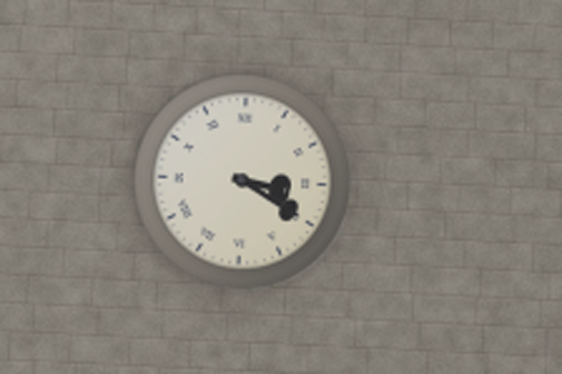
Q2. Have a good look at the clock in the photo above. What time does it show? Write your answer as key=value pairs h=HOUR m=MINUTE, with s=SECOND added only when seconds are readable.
h=3 m=20
